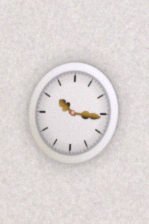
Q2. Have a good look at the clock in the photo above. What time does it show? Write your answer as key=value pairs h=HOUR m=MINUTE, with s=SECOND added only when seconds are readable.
h=10 m=16
